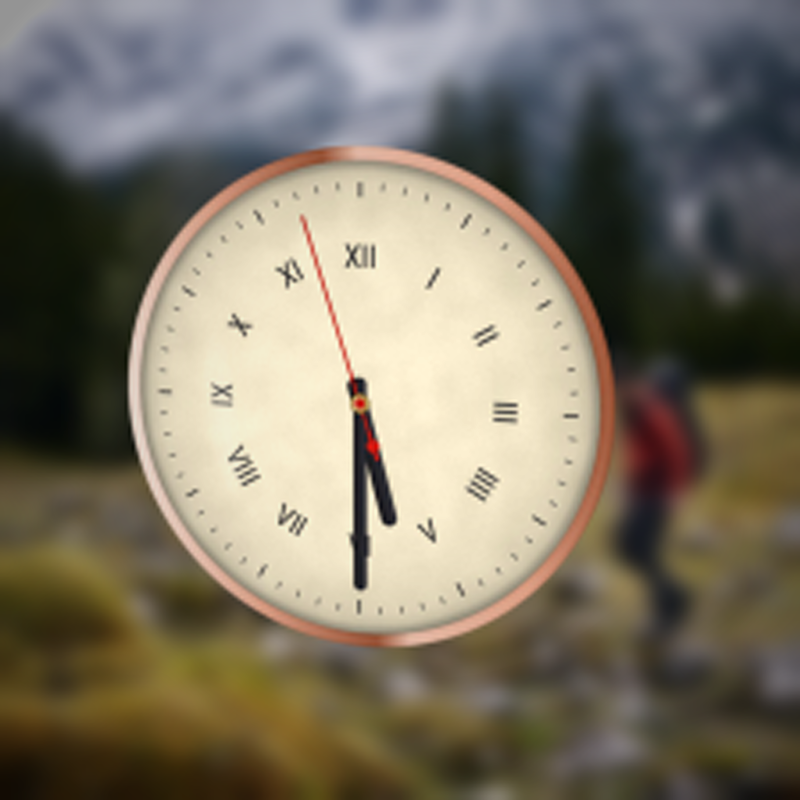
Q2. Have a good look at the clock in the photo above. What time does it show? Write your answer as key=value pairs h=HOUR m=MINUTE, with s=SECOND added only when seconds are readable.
h=5 m=29 s=57
